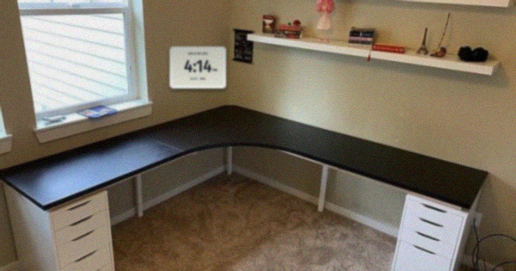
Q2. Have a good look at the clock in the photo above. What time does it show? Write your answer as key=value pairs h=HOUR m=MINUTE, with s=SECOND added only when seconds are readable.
h=4 m=14
